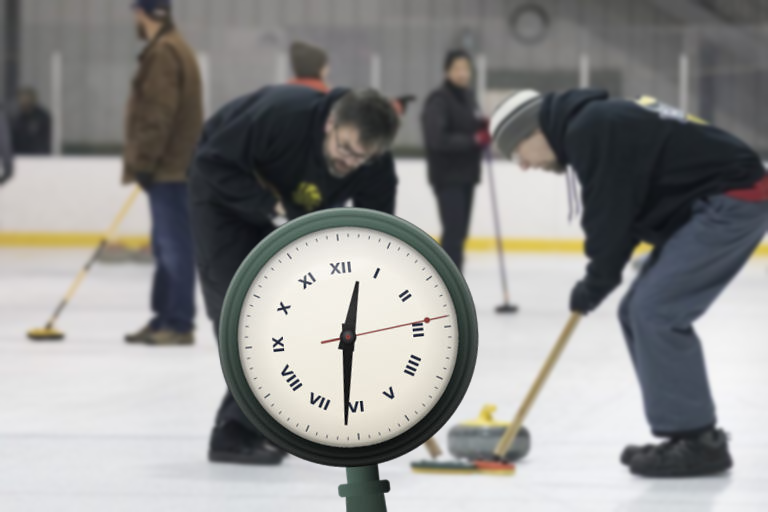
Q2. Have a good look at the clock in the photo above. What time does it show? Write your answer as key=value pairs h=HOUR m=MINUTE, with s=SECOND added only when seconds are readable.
h=12 m=31 s=14
